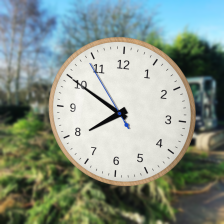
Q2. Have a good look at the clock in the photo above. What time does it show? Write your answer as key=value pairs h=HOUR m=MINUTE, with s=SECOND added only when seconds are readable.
h=7 m=49 s=54
